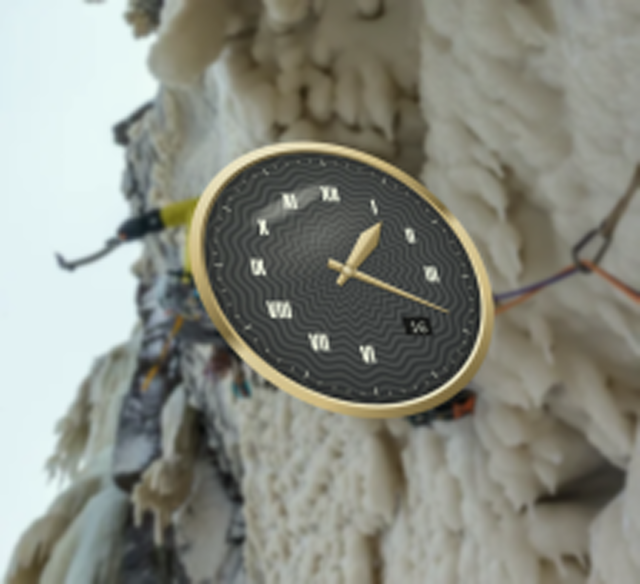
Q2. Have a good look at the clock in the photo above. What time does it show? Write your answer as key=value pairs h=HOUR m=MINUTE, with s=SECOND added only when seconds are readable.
h=1 m=19
